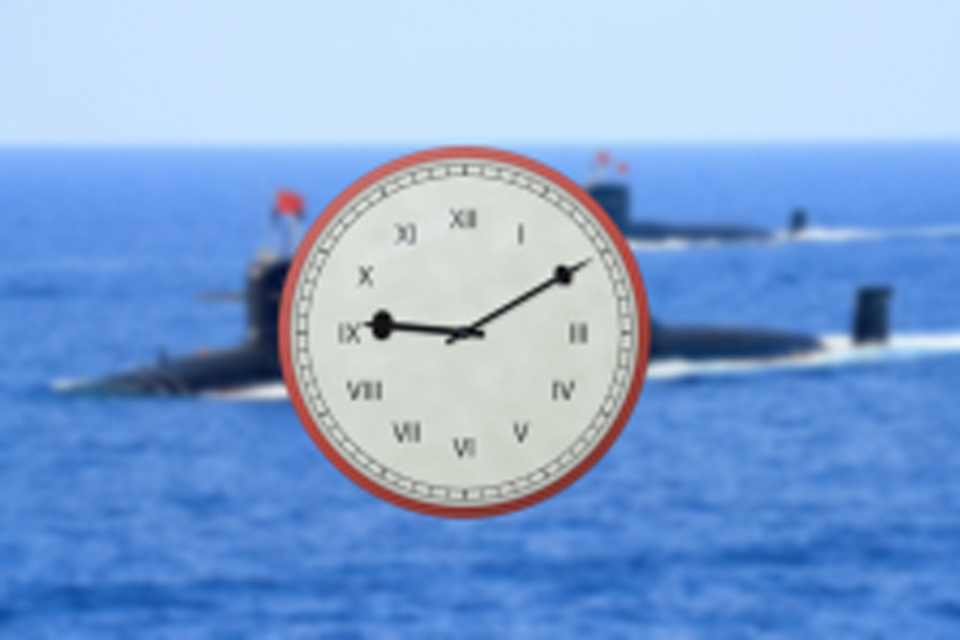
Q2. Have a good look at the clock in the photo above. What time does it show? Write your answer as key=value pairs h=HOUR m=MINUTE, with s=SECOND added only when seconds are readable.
h=9 m=10
